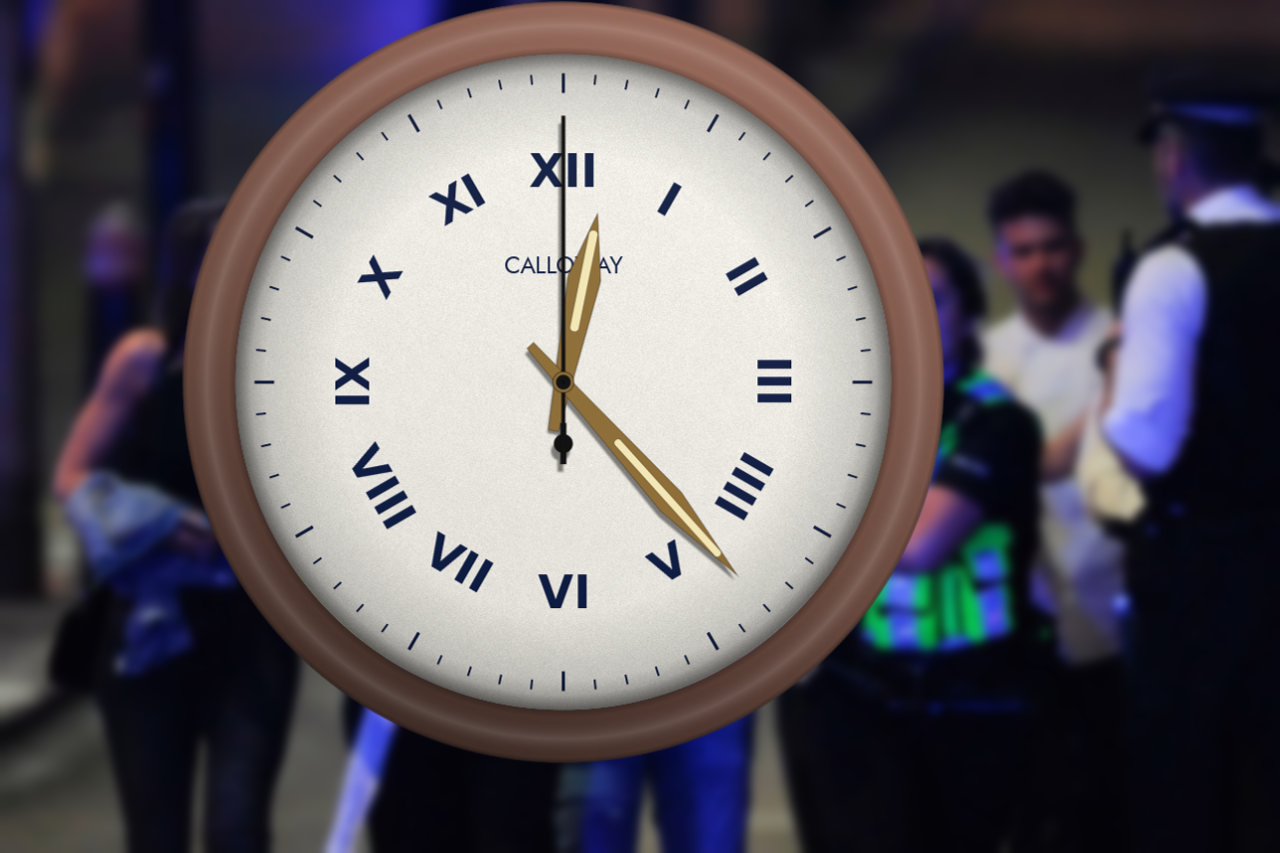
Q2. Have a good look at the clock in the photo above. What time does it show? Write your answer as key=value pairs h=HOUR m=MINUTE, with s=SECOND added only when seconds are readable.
h=12 m=23 s=0
